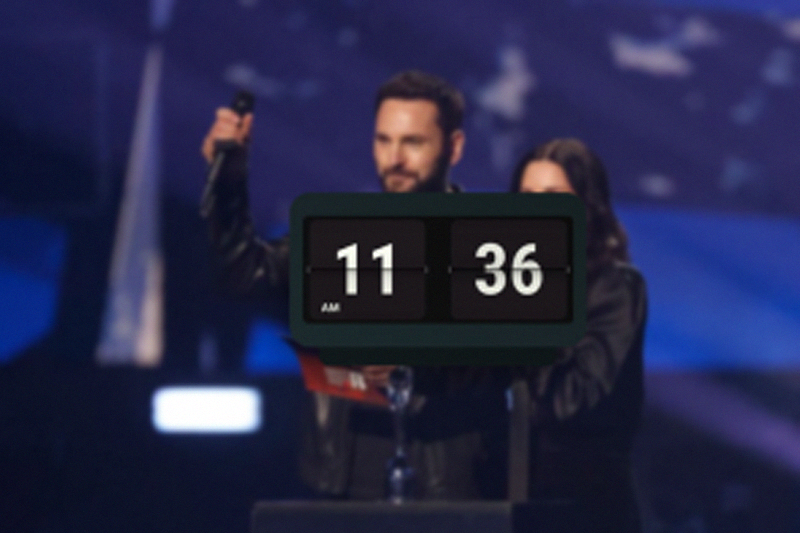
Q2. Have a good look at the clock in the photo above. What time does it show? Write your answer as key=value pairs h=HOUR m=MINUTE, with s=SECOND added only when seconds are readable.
h=11 m=36
